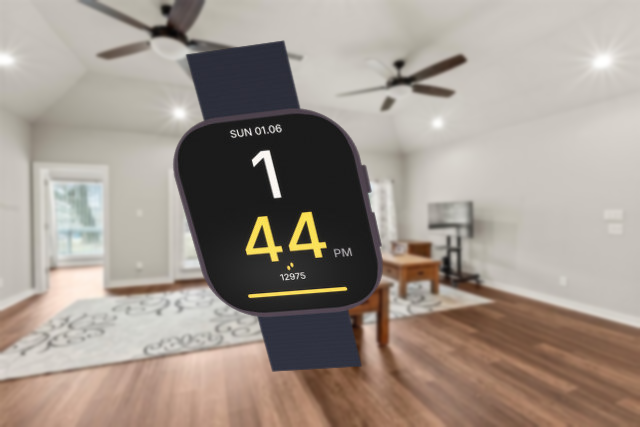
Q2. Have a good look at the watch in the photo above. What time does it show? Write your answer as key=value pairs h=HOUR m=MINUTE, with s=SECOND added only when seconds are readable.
h=1 m=44
